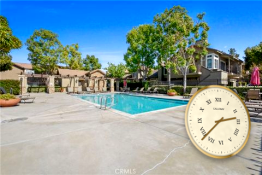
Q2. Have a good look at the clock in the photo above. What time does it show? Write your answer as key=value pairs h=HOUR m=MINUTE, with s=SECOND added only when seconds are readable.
h=2 m=38
